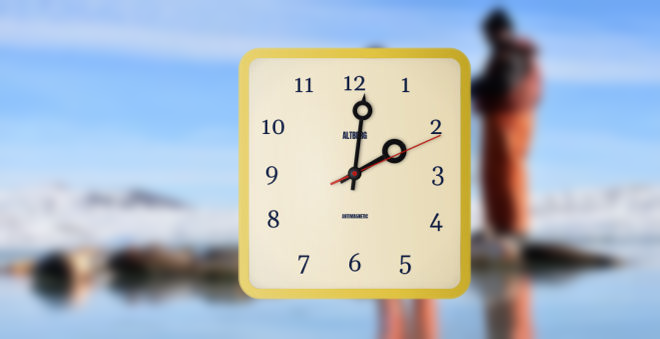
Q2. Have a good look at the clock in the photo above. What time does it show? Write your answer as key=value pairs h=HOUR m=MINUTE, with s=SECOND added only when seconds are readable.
h=2 m=1 s=11
